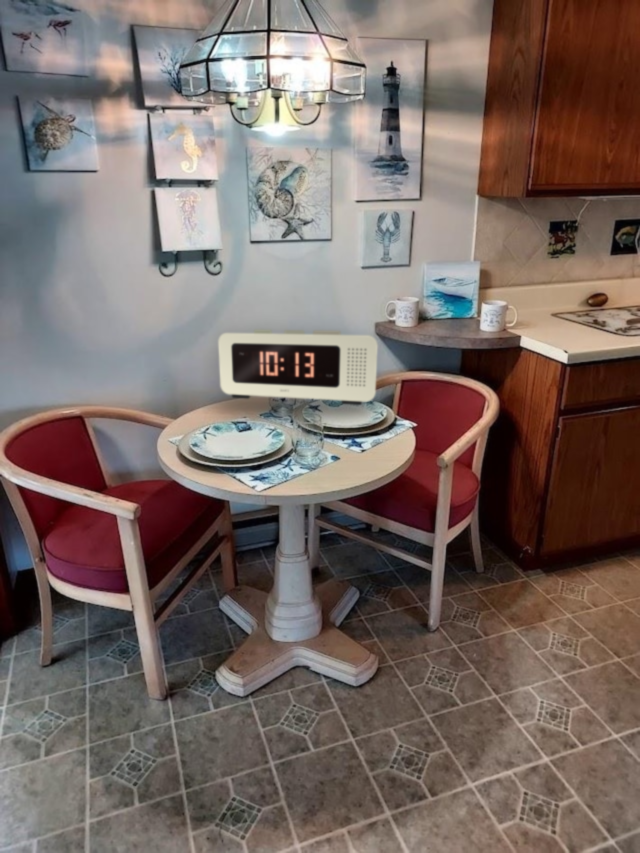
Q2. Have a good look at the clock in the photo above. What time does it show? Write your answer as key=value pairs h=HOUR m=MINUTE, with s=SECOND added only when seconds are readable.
h=10 m=13
